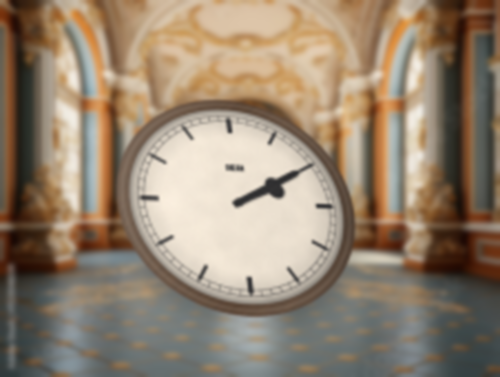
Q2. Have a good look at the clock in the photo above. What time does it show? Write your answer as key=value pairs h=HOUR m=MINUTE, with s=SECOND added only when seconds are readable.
h=2 m=10
